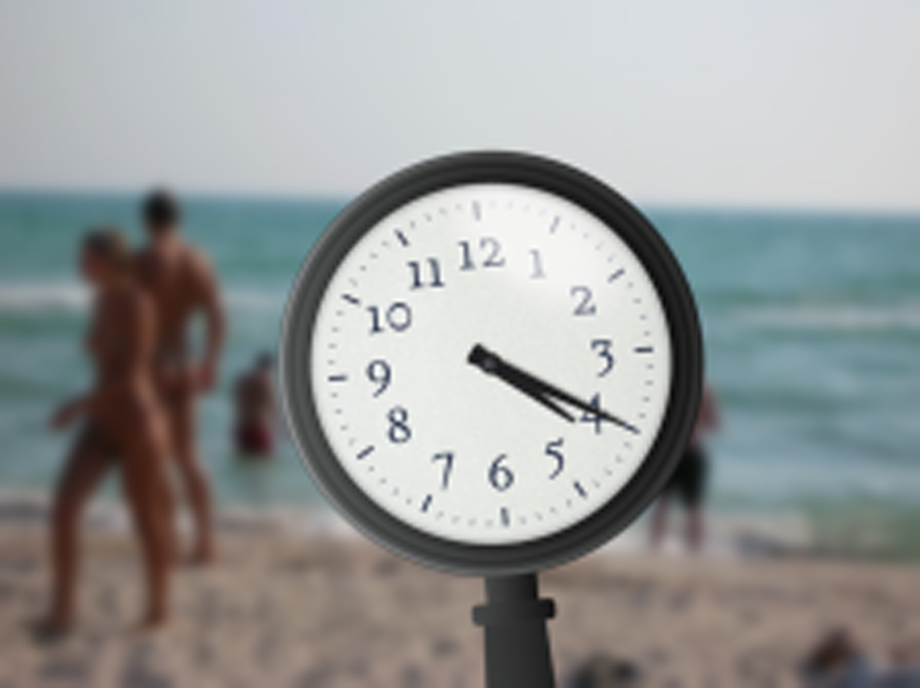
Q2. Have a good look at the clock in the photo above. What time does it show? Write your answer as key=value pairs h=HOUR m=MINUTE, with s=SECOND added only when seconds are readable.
h=4 m=20
